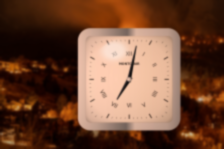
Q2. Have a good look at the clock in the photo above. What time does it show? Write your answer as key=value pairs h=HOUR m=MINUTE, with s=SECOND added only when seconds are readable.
h=7 m=2
